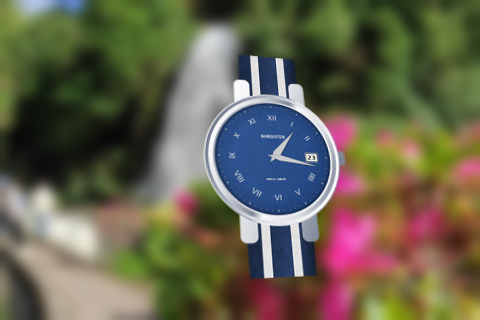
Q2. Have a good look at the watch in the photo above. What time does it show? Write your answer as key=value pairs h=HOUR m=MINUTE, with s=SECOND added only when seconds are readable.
h=1 m=17
